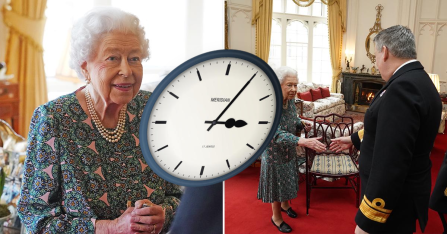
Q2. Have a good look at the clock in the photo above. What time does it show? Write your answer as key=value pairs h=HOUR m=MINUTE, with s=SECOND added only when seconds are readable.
h=3 m=5
